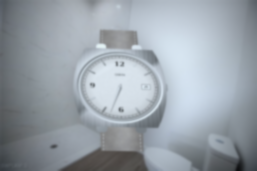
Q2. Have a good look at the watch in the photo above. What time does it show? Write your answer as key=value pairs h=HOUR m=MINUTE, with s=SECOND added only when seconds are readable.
h=6 m=33
